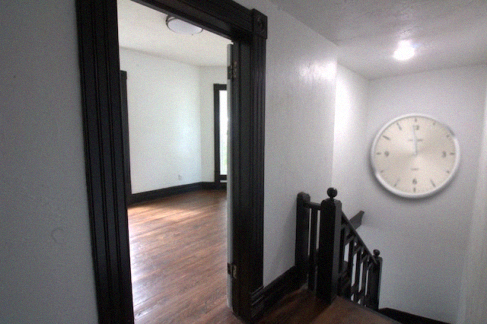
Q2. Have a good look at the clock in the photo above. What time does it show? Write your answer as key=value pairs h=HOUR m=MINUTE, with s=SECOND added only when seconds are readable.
h=11 m=59
